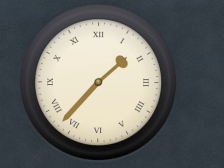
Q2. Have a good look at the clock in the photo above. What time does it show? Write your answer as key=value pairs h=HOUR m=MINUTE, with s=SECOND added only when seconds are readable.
h=1 m=37
